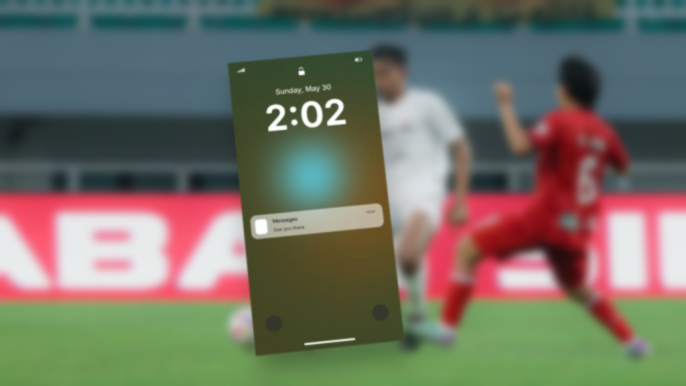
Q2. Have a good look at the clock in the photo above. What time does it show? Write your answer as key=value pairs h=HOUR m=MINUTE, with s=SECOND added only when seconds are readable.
h=2 m=2
